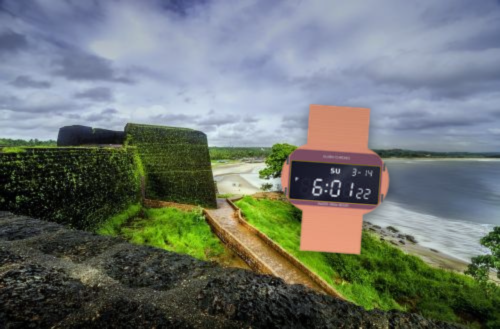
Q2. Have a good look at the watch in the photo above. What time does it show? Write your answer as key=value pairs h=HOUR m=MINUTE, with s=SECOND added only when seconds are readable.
h=6 m=1 s=22
